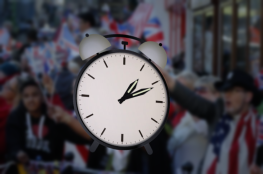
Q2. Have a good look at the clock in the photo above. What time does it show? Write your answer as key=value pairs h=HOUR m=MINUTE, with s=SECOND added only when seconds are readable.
h=1 m=11
